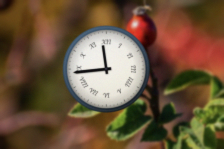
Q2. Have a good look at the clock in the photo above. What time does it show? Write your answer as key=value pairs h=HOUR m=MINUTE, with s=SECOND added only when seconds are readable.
h=11 m=44
